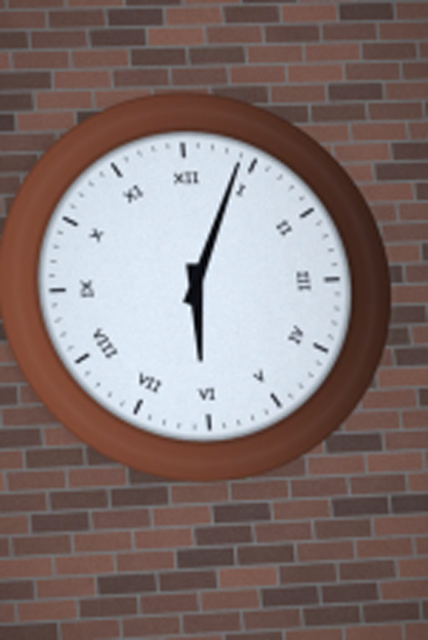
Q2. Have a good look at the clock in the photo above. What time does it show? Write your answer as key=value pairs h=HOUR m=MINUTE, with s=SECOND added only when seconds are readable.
h=6 m=4
